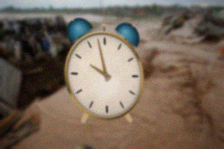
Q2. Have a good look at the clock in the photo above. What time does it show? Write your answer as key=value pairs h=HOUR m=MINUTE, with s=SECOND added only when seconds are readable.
h=9 m=58
